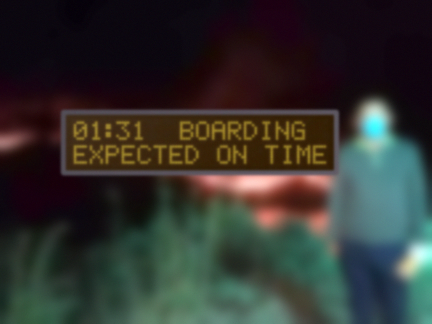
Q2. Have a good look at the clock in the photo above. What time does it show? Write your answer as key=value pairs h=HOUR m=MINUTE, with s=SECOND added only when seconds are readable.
h=1 m=31
